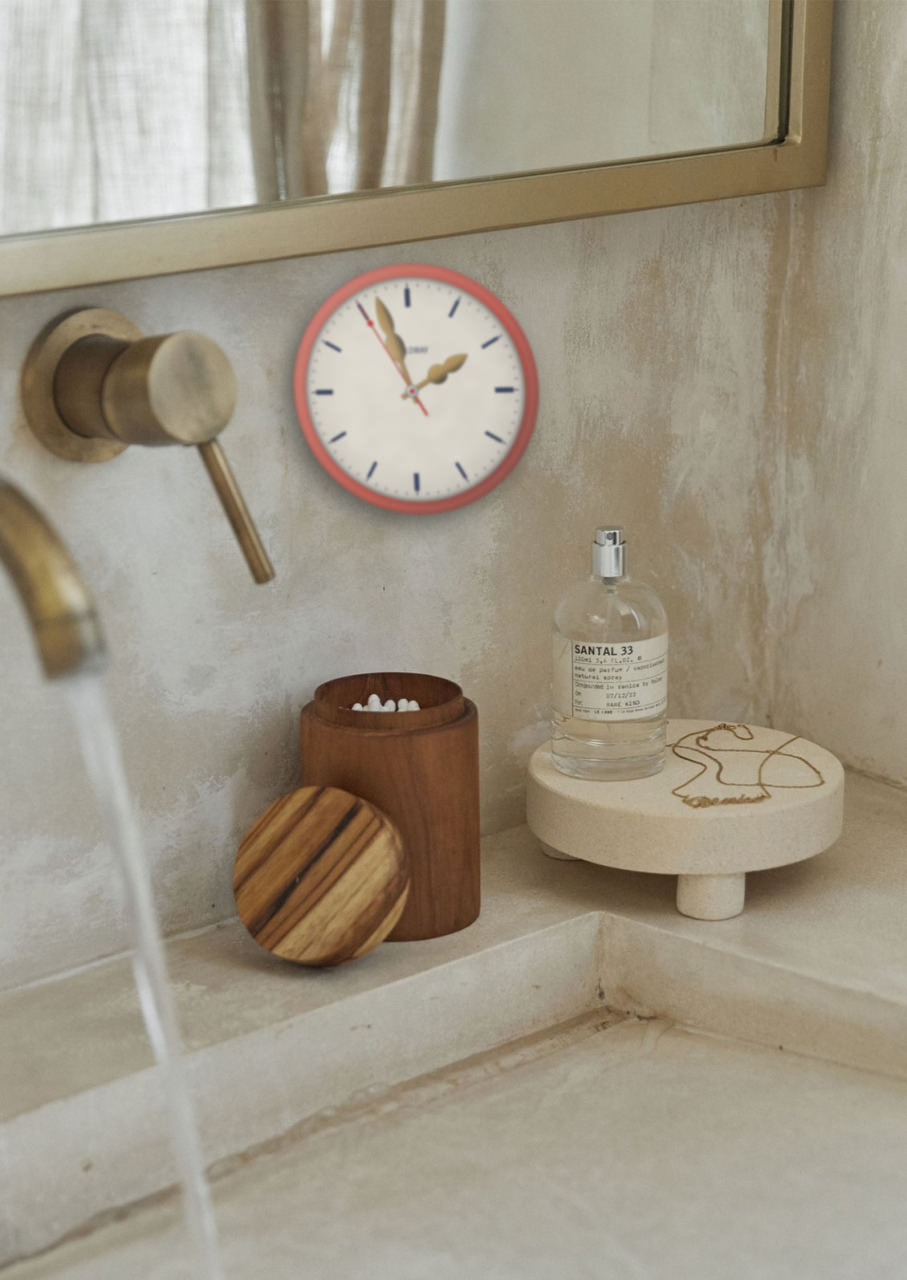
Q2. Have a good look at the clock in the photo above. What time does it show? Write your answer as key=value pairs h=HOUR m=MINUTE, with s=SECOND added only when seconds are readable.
h=1 m=56 s=55
